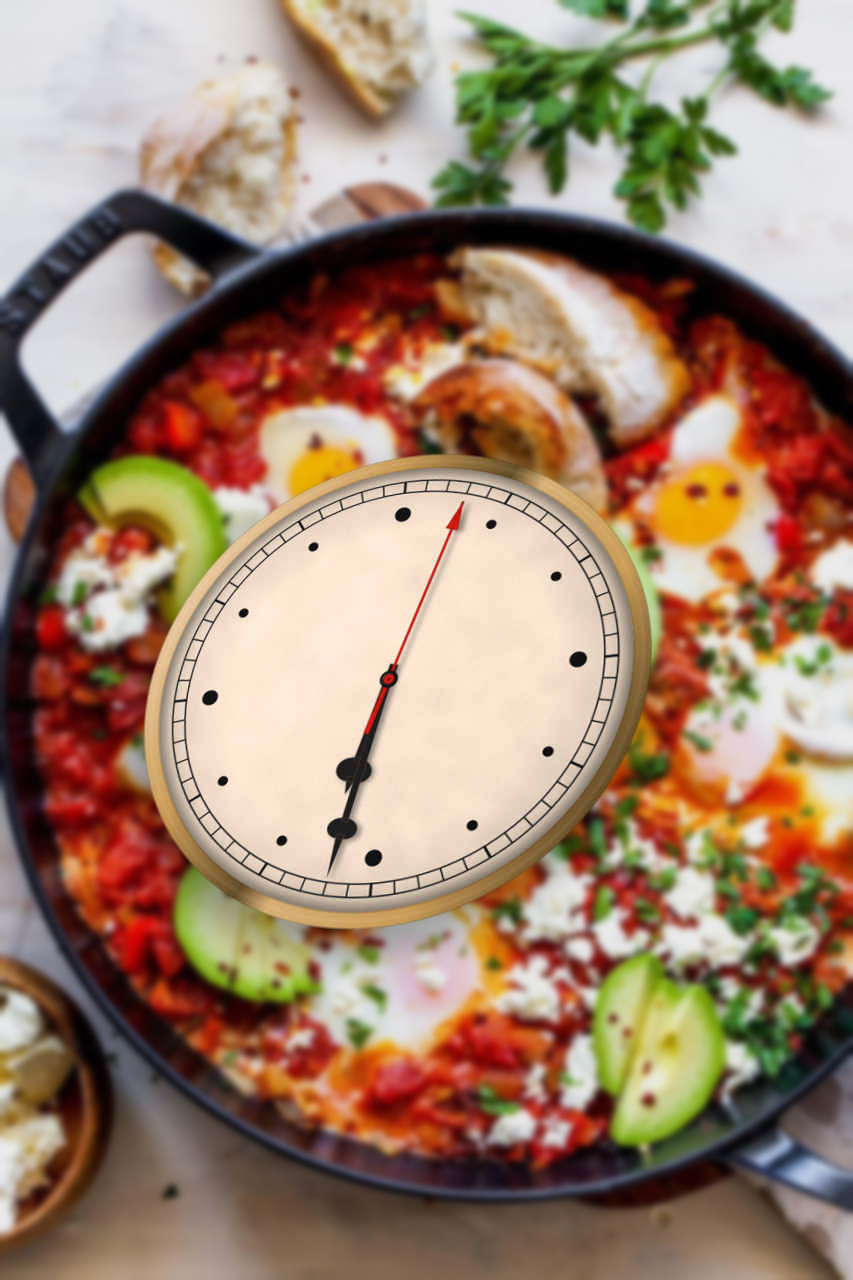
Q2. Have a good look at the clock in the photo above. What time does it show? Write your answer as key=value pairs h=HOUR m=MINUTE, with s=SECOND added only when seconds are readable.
h=6 m=32 s=3
